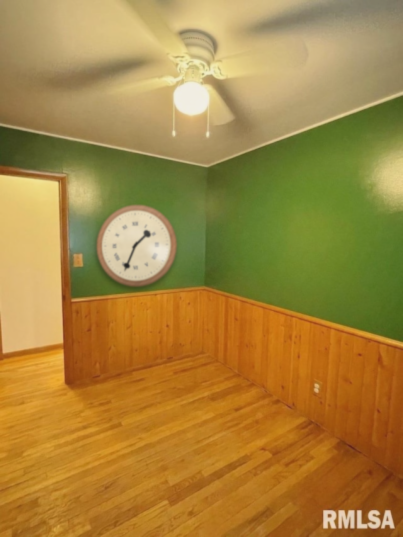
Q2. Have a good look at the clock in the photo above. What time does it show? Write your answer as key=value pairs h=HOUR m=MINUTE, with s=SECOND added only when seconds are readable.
h=1 m=34
